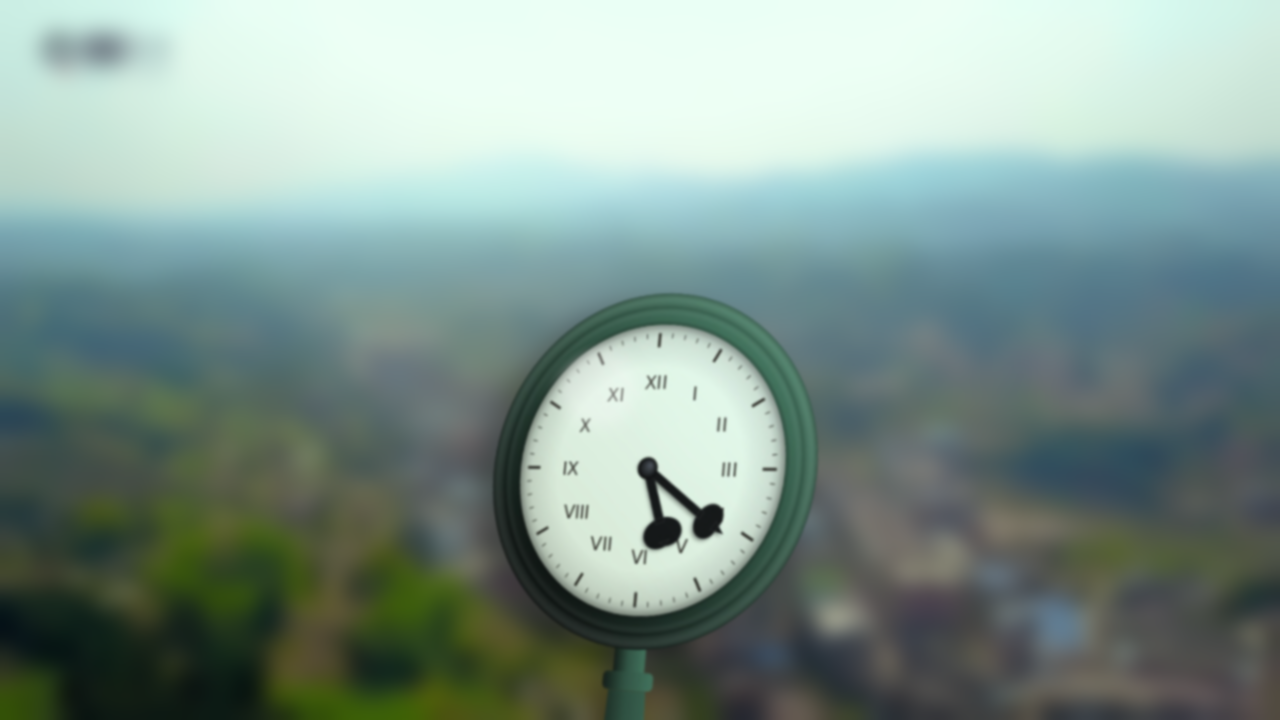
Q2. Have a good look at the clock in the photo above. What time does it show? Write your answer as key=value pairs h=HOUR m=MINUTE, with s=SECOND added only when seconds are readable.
h=5 m=21
